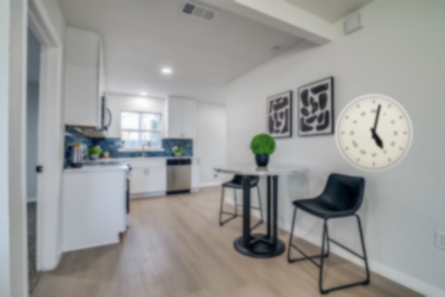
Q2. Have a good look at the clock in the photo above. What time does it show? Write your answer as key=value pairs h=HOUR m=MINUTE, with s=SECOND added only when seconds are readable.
h=5 m=2
